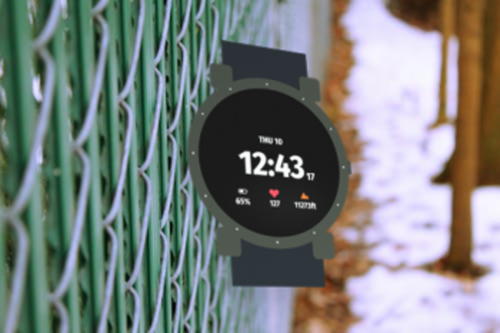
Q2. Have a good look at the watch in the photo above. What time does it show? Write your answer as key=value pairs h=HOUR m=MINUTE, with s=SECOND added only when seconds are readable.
h=12 m=43
